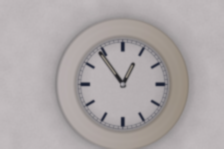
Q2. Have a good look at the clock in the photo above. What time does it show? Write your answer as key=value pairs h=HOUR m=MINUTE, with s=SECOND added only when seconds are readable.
h=12 m=54
